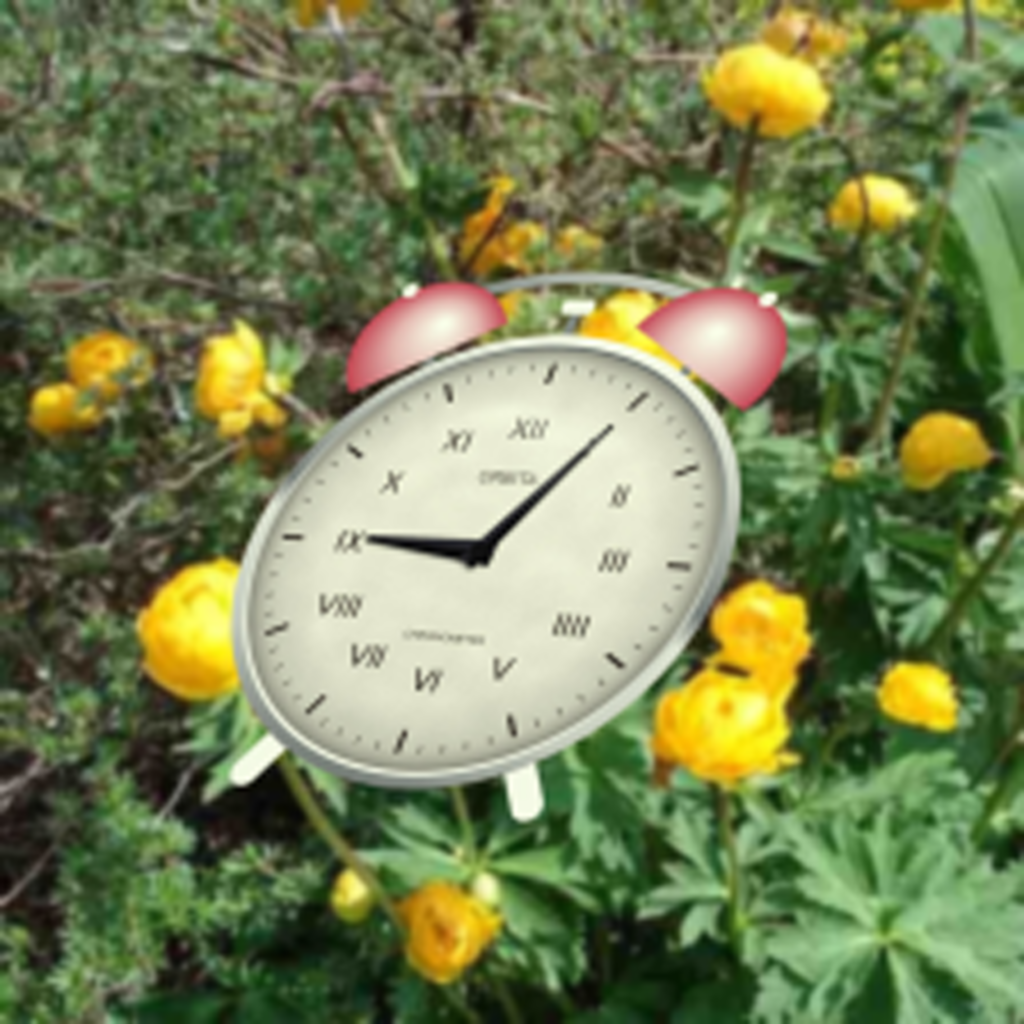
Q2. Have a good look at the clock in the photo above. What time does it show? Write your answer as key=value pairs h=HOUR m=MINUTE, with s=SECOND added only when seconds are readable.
h=9 m=5
